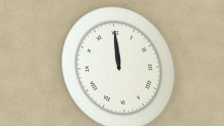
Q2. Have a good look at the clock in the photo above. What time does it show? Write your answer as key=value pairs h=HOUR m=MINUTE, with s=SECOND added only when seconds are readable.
h=12 m=0
